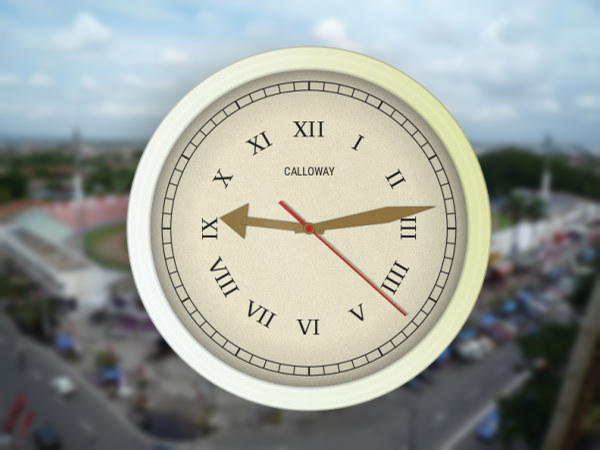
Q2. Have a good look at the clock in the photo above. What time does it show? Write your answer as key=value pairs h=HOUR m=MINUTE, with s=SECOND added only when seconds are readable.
h=9 m=13 s=22
